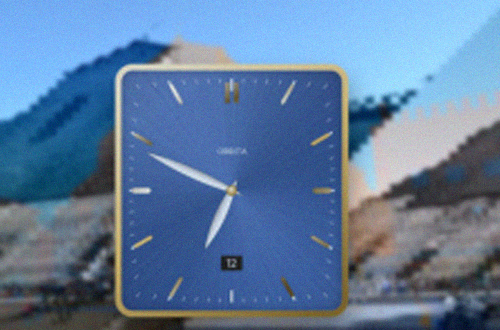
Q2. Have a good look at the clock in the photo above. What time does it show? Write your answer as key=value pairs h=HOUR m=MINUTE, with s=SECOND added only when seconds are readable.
h=6 m=49
